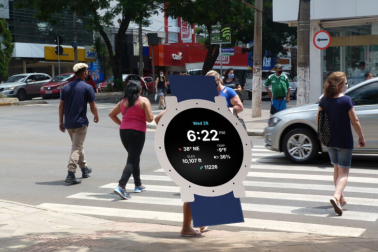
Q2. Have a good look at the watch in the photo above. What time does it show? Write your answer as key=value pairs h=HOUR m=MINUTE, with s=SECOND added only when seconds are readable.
h=6 m=22
